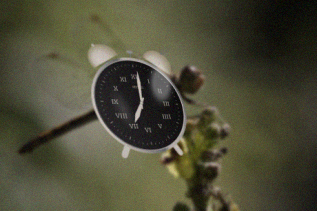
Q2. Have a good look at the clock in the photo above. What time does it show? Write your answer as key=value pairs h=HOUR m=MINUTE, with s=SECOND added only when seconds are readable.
h=7 m=1
